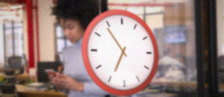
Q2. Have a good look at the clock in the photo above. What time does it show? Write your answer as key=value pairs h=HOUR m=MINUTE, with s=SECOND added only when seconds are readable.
h=6 m=54
